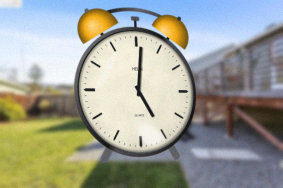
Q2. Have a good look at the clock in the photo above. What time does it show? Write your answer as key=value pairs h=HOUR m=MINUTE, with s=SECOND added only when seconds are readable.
h=5 m=1
